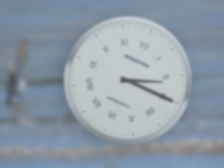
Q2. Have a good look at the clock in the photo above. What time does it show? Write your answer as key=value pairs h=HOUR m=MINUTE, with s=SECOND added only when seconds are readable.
h=2 m=15
